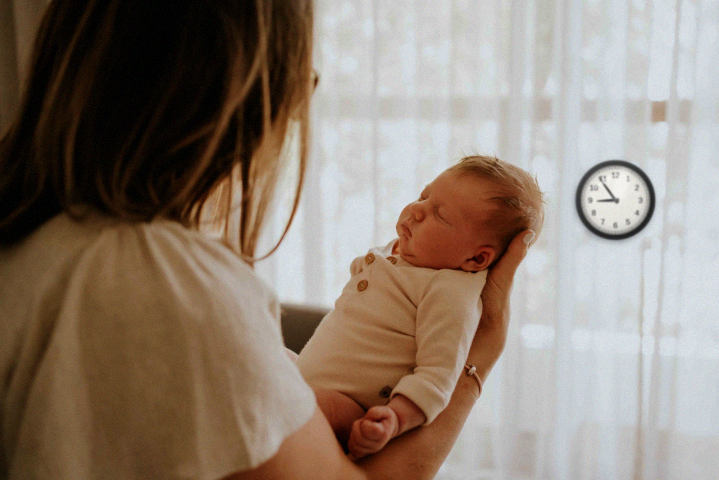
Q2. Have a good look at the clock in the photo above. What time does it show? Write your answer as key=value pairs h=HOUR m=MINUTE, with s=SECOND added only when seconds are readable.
h=8 m=54
